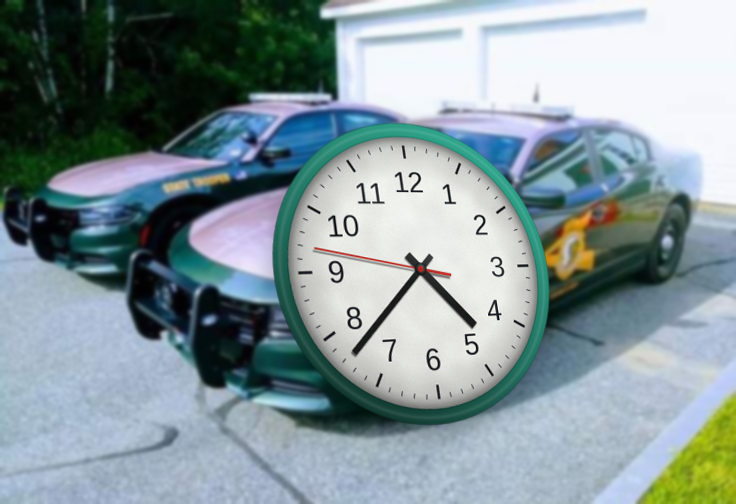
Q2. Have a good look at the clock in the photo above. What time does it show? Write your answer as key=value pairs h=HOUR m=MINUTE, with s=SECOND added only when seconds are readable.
h=4 m=37 s=47
